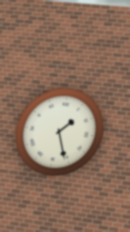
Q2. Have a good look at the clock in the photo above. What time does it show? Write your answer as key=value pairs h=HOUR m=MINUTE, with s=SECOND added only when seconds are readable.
h=1 m=26
